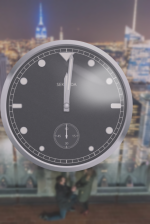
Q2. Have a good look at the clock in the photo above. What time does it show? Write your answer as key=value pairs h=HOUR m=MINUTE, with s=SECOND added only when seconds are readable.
h=12 m=1
